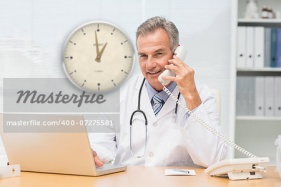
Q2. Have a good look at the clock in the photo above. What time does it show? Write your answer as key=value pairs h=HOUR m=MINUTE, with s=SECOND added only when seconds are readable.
h=12 m=59
